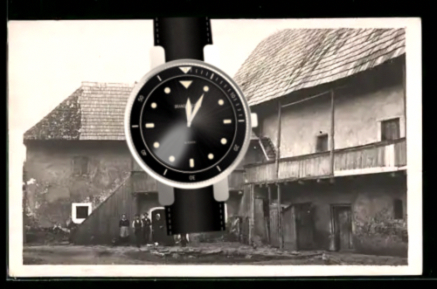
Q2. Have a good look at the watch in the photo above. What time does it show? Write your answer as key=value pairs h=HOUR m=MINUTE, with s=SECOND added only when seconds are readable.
h=12 m=5
